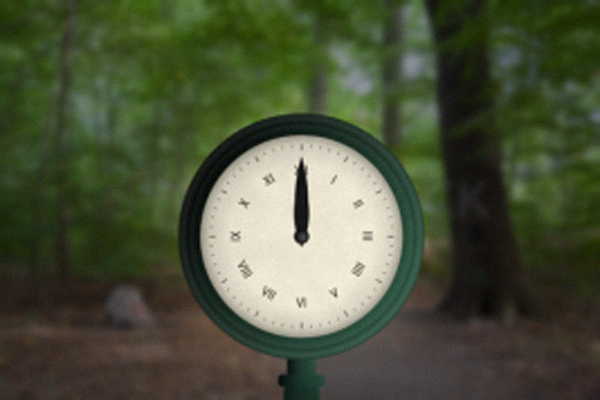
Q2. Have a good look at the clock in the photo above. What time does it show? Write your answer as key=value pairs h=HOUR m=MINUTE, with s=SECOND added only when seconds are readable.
h=12 m=0
